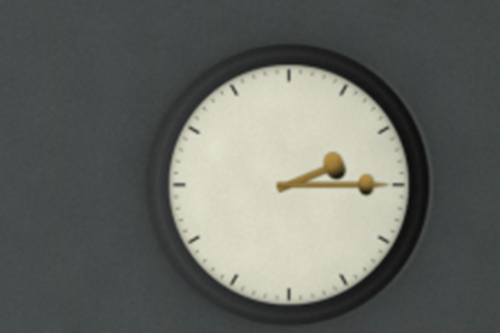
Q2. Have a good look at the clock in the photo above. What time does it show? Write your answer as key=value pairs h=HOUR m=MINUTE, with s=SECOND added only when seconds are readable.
h=2 m=15
